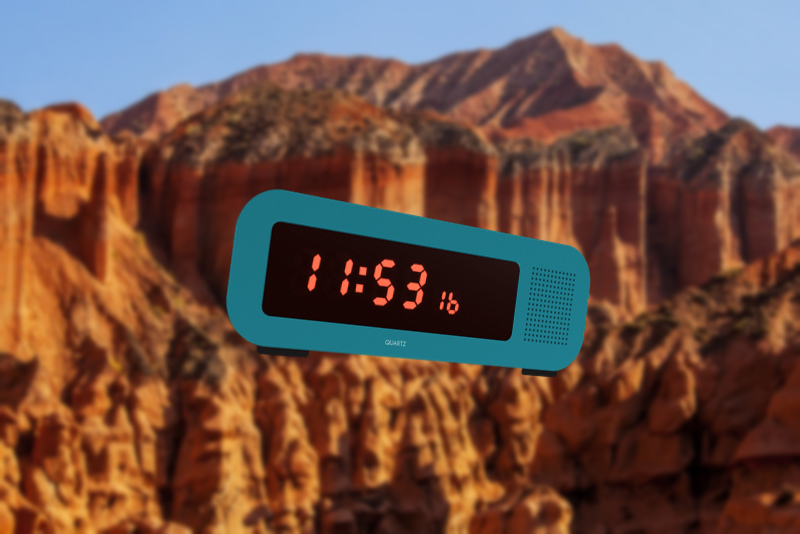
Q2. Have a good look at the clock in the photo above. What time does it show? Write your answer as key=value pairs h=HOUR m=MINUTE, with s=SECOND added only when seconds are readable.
h=11 m=53 s=16
